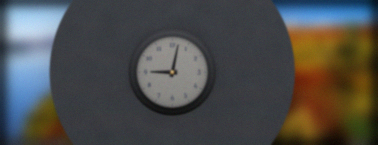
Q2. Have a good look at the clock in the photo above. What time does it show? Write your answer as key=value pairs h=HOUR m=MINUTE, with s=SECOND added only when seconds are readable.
h=9 m=2
